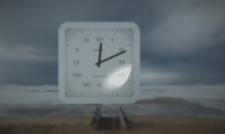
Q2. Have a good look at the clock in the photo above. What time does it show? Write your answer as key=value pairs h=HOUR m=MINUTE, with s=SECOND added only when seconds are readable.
h=12 m=11
